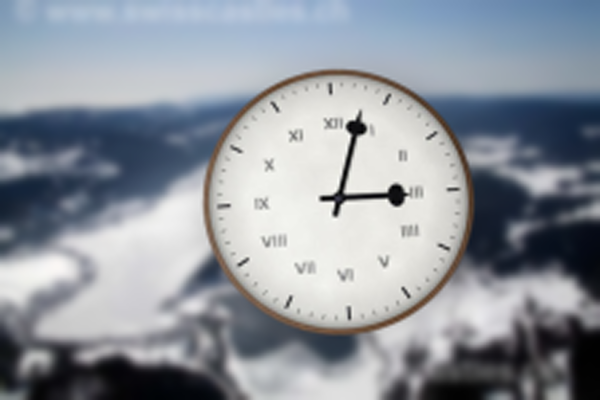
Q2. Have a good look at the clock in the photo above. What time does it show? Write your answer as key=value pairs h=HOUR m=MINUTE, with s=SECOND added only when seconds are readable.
h=3 m=3
